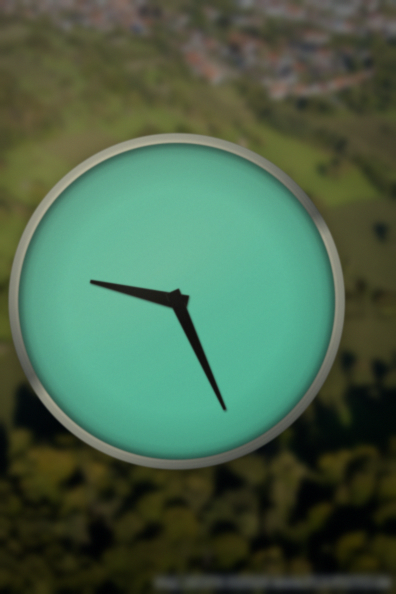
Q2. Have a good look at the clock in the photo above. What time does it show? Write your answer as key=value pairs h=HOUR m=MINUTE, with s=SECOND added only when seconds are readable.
h=9 m=26
